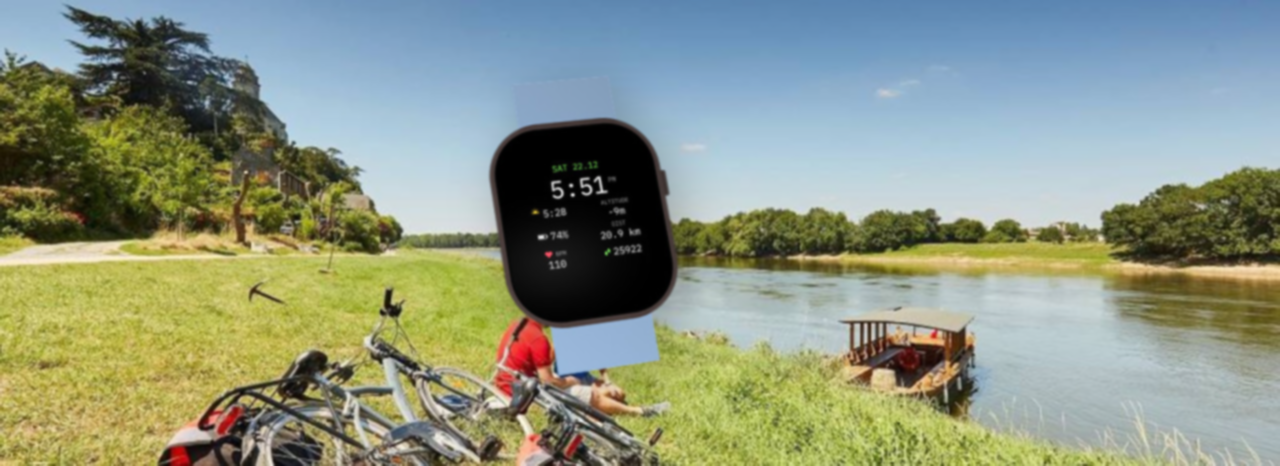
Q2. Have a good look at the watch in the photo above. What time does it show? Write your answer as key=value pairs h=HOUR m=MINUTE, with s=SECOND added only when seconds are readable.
h=5 m=51
